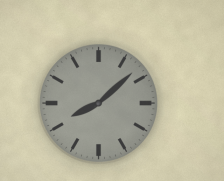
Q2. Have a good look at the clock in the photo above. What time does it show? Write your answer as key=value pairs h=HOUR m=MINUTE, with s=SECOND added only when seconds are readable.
h=8 m=8
